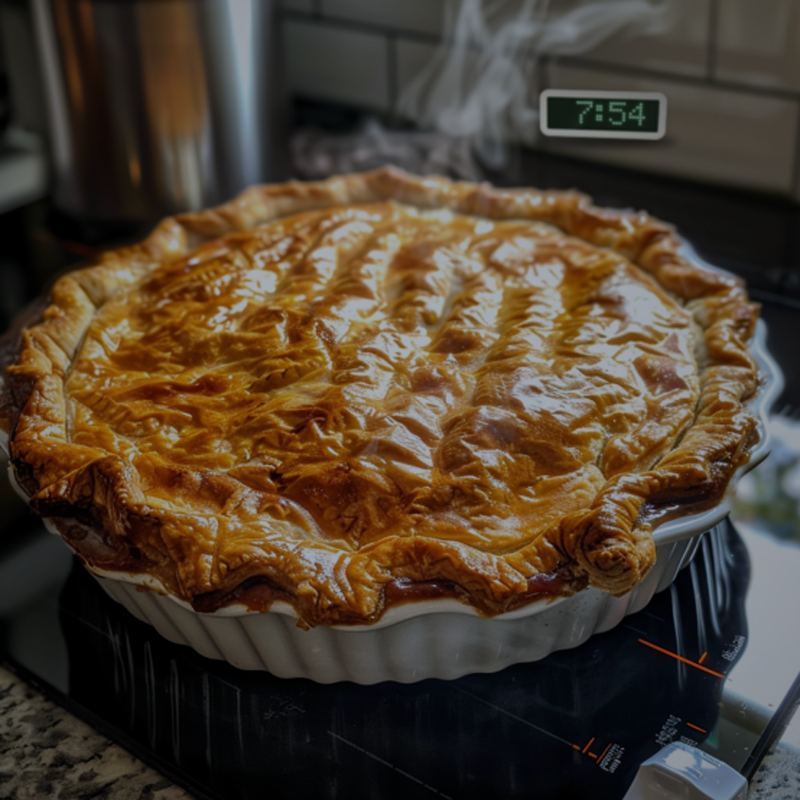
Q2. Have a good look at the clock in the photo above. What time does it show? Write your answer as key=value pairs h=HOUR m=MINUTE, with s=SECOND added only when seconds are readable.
h=7 m=54
